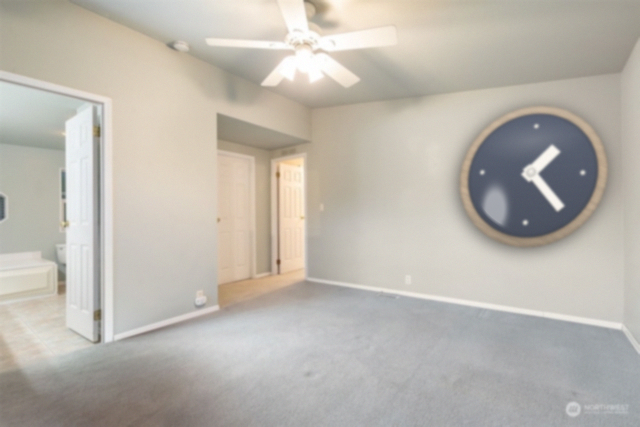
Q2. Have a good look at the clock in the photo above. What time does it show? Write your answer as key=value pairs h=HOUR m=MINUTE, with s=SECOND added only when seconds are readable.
h=1 m=23
